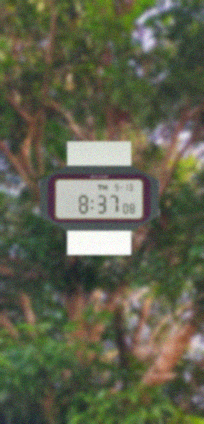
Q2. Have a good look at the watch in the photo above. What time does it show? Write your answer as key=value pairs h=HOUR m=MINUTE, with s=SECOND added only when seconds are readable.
h=8 m=37
